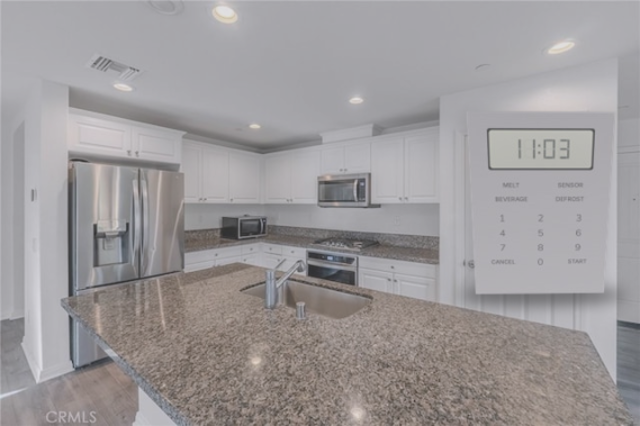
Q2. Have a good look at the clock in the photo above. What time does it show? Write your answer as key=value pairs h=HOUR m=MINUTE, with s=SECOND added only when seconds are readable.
h=11 m=3
